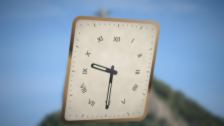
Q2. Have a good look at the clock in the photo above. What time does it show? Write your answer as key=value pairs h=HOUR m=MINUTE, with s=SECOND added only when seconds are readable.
h=9 m=30
